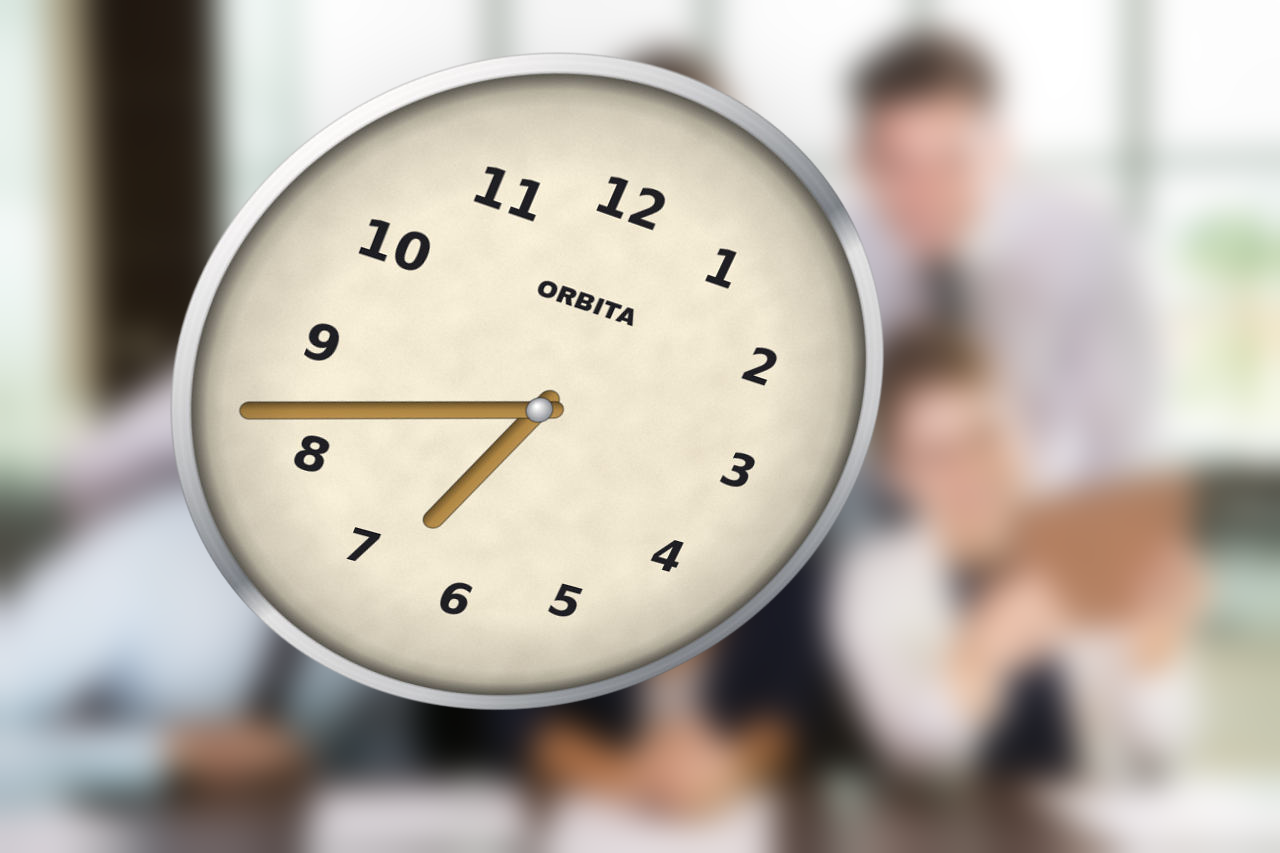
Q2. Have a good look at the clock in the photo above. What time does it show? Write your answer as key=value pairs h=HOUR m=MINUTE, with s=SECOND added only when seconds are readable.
h=6 m=42
